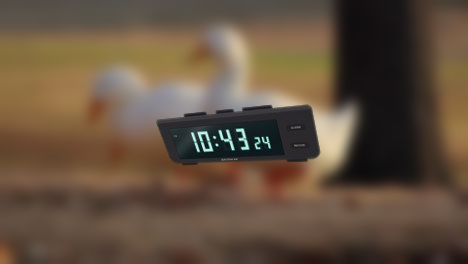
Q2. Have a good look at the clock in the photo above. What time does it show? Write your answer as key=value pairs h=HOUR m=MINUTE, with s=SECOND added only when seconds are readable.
h=10 m=43 s=24
